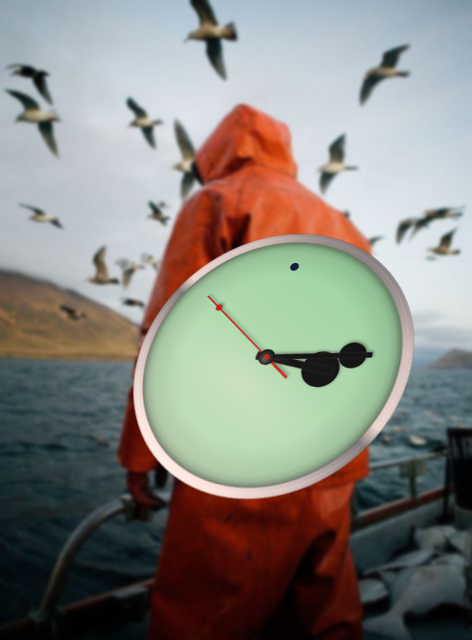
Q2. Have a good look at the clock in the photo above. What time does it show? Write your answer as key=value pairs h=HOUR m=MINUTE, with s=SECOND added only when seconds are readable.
h=3 m=13 s=51
